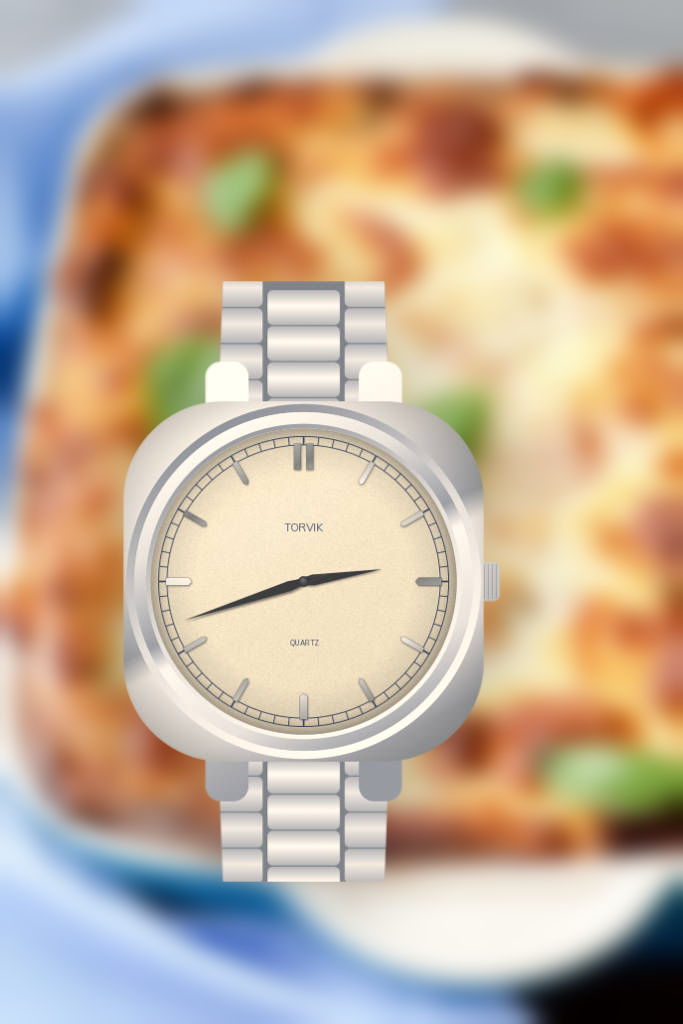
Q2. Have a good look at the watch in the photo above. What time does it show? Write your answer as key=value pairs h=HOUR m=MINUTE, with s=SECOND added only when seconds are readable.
h=2 m=42
